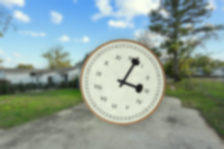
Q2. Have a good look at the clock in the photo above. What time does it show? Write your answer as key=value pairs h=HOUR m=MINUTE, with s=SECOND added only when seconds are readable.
h=3 m=2
